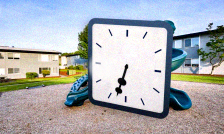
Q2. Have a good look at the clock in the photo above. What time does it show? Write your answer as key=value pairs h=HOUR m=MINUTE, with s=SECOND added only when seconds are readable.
h=6 m=33
